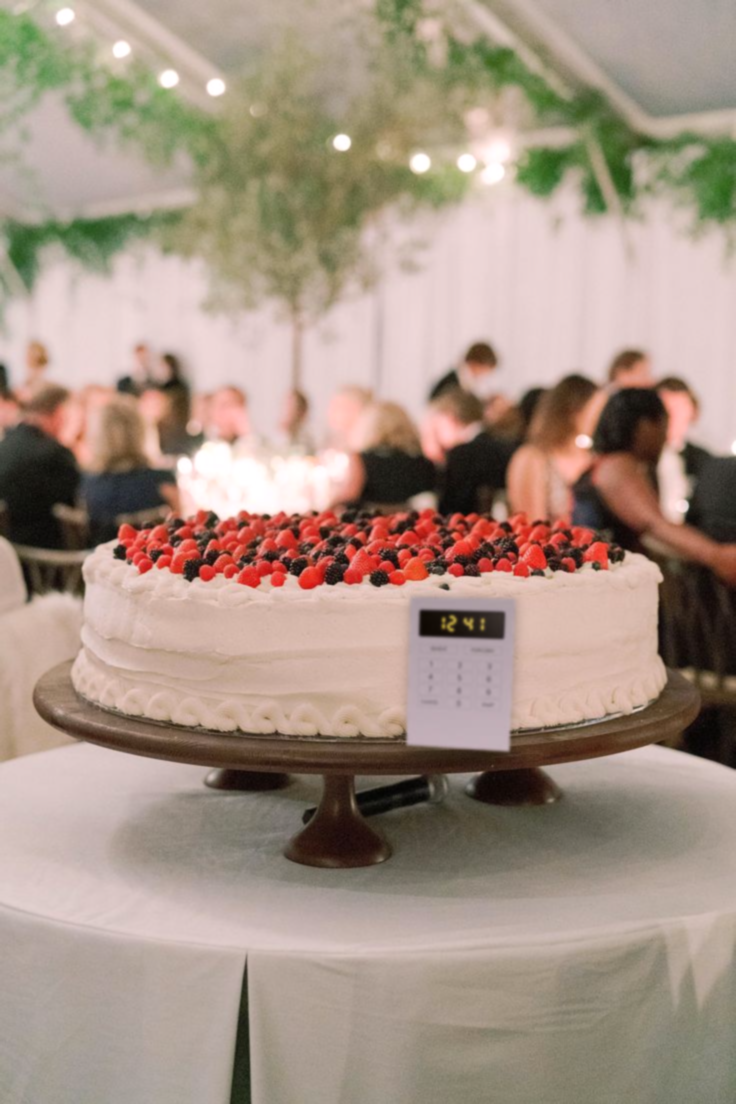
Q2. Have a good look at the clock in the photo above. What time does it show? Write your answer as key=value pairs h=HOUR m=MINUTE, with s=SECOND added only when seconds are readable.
h=12 m=41
